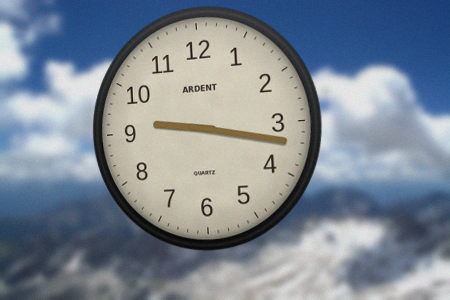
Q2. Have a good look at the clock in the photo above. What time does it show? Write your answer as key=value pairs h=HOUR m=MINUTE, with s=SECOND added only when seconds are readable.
h=9 m=17
